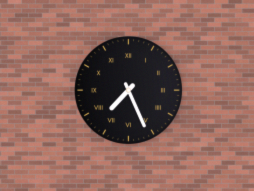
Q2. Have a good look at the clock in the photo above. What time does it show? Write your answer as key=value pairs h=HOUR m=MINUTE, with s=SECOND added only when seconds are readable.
h=7 m=26
